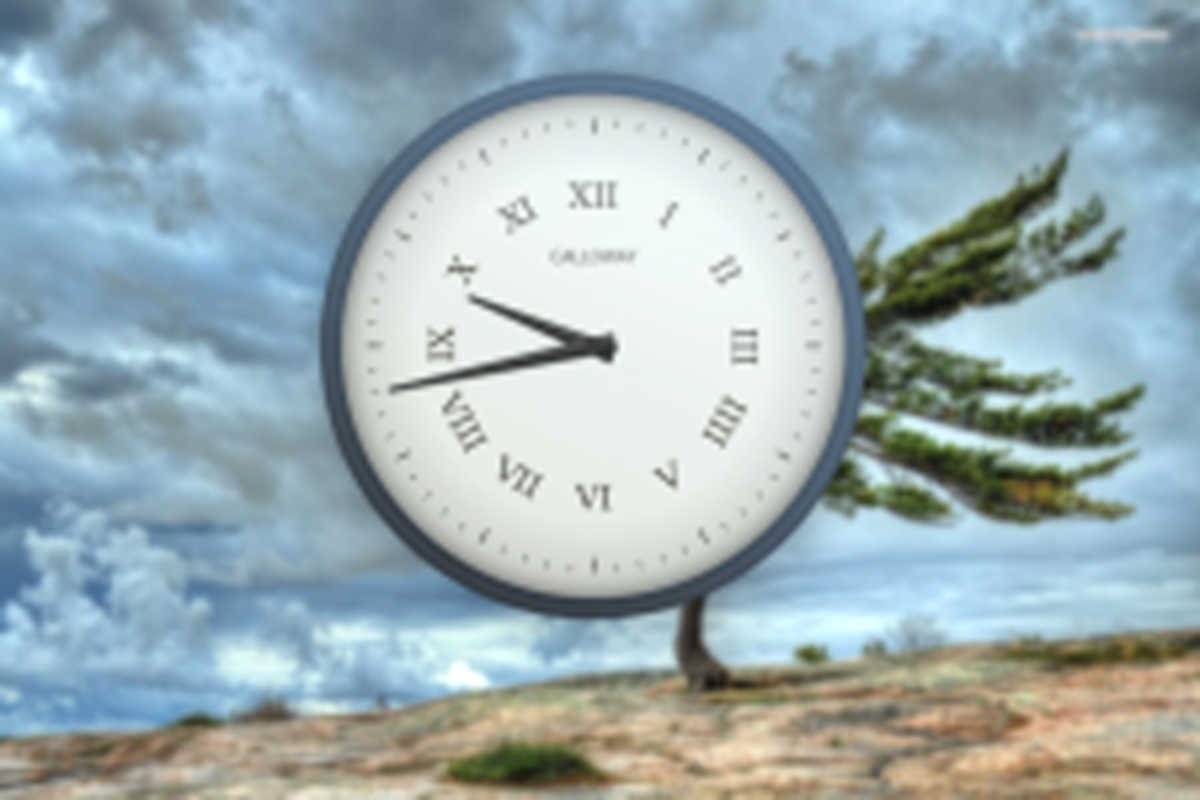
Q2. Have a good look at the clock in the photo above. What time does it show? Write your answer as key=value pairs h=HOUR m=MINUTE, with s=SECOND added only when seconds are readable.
h=9 m=43
